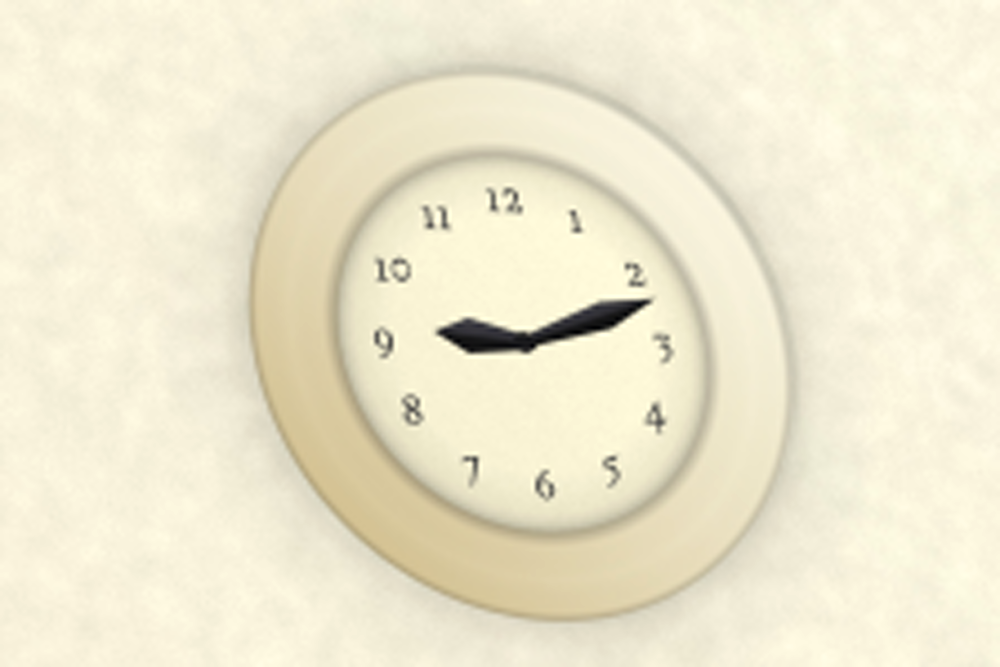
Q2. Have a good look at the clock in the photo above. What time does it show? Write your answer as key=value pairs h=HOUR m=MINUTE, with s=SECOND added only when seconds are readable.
h=9 m=12
